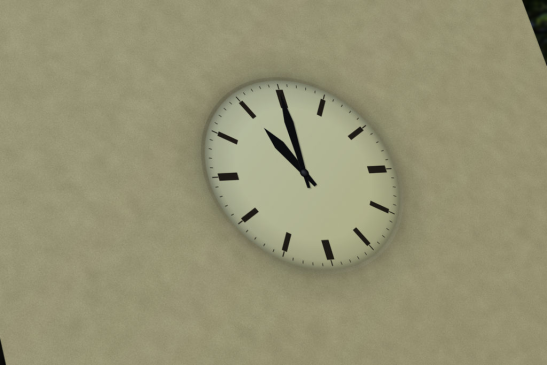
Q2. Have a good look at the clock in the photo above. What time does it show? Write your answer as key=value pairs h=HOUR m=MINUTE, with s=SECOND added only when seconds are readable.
h=11 m=0
